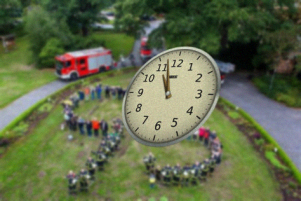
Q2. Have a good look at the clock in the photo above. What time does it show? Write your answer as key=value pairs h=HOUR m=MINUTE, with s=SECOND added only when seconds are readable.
h=10 m=57
